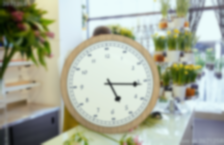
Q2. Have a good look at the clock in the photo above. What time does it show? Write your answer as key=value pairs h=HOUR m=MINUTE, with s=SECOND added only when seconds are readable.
h=5 m=16
